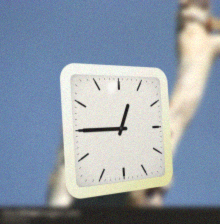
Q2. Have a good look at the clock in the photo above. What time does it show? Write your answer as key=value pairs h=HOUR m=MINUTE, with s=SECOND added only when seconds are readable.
h=12 m=45
